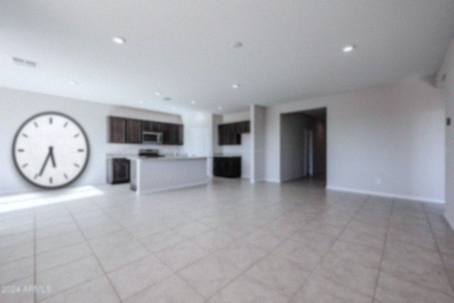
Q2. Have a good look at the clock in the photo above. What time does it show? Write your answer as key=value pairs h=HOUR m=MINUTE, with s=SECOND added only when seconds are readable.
h=5 m=34
